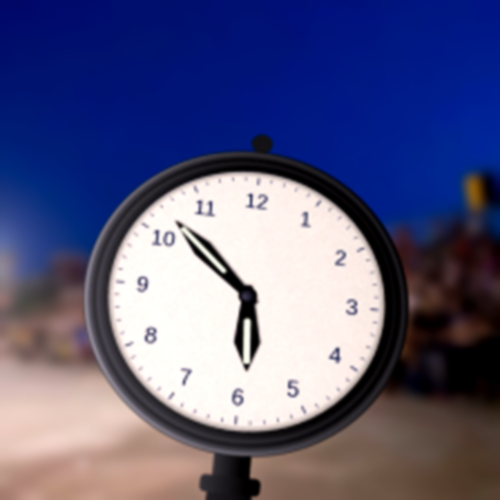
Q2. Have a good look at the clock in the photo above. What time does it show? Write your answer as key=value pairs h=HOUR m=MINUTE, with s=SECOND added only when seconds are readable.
h=5 m=52
